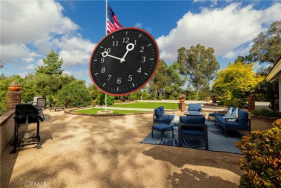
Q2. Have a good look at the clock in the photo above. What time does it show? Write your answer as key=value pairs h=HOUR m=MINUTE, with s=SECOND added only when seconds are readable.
h=12 m=48
